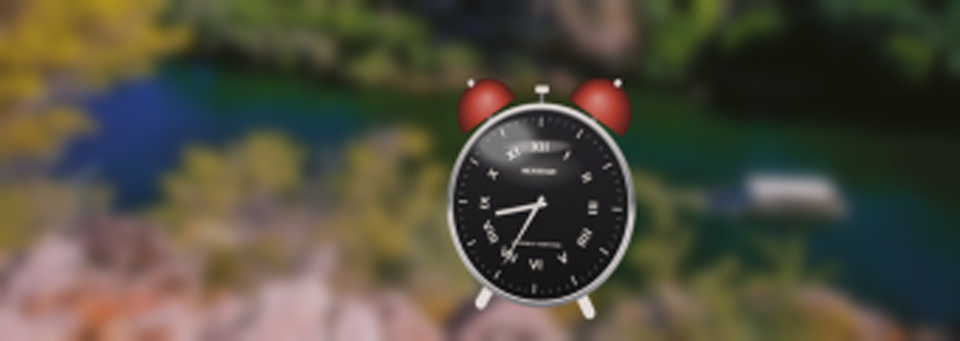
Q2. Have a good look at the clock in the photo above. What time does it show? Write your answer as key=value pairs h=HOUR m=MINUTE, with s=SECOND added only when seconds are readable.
h=8 m=35
